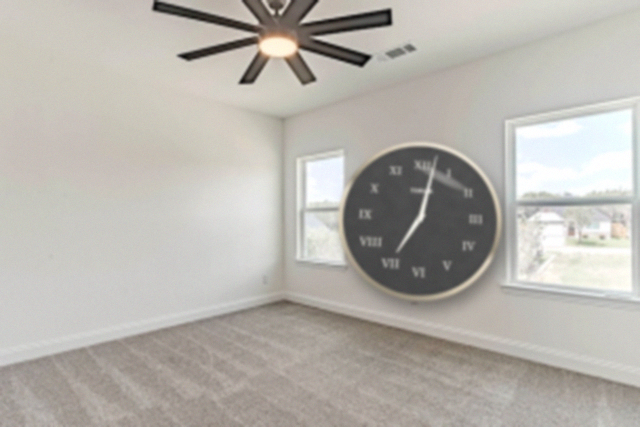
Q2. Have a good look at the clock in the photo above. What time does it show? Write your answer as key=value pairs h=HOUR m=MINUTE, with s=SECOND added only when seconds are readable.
h=7 m=2
